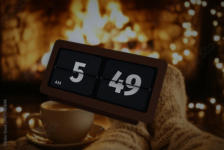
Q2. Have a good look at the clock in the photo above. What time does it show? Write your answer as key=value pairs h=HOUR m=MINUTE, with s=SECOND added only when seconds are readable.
h=5 m=49
